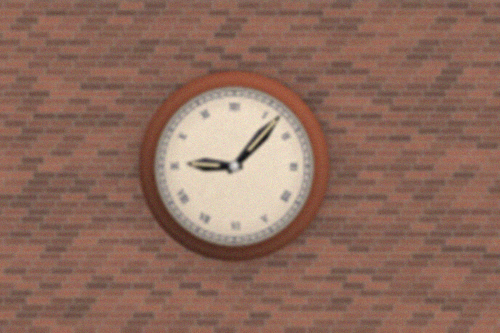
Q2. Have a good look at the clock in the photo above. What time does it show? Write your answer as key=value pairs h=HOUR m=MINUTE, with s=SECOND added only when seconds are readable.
h=9 m=7
